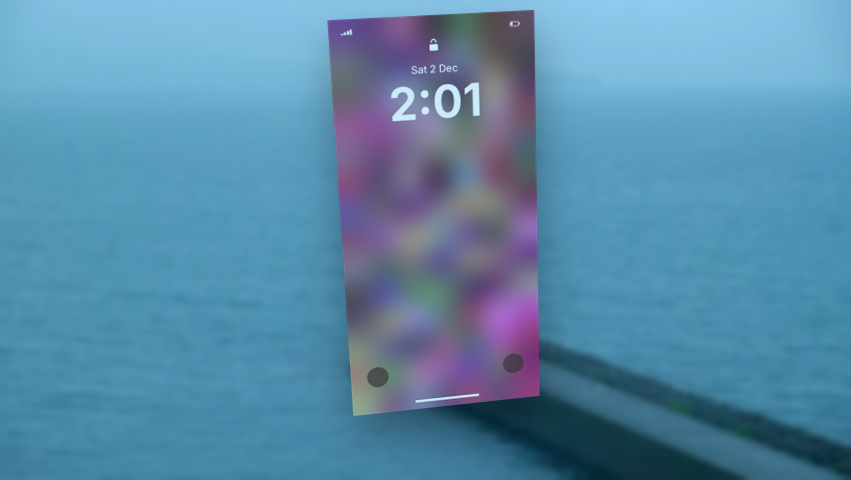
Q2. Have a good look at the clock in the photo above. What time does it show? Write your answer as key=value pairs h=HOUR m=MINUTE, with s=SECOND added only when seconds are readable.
h=2 m=1
